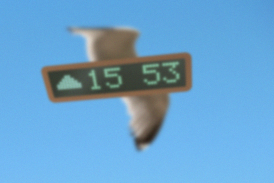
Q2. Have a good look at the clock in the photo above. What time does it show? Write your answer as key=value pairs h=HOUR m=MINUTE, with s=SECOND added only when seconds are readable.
h=15 m=53
